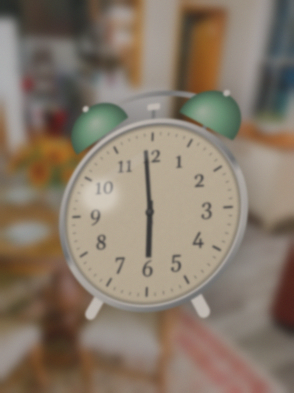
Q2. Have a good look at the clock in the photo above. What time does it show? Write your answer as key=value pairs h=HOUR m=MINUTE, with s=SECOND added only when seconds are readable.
h=5 m=59
